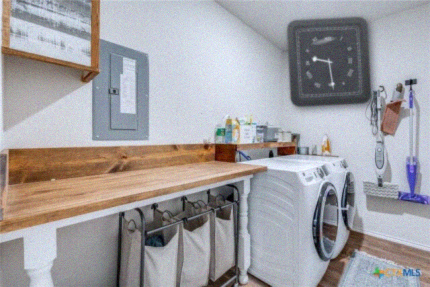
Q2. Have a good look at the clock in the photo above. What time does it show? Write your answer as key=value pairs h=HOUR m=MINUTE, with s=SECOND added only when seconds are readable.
h=9 m=29
